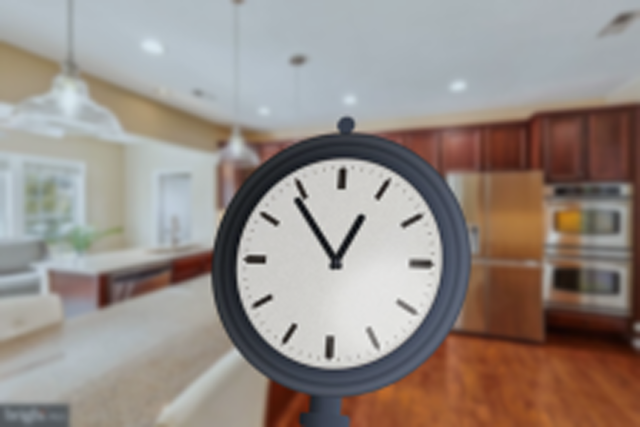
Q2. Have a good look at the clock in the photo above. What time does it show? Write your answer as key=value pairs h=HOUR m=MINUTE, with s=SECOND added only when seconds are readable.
h=12 m=54
